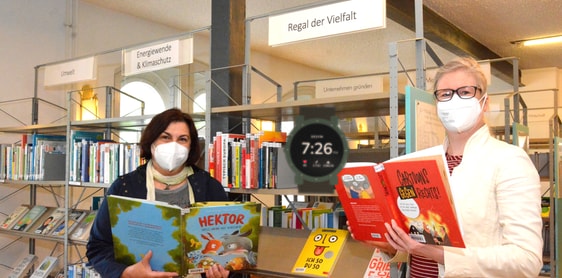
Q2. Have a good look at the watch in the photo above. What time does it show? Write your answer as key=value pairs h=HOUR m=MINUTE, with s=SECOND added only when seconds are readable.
h=7 m=26
